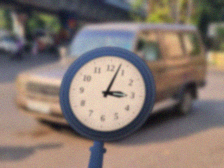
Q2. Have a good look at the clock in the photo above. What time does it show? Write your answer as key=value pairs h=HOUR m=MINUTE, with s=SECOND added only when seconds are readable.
h=3 m=3
